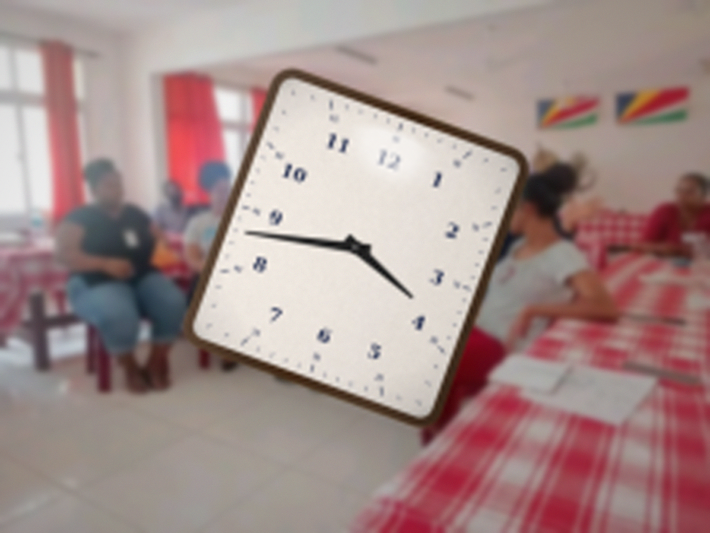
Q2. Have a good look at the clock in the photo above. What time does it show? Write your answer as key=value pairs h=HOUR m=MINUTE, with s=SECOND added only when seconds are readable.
h=3 m=43
